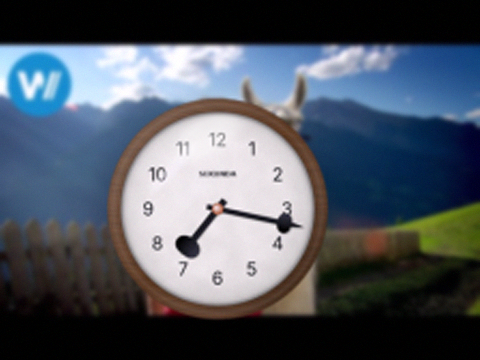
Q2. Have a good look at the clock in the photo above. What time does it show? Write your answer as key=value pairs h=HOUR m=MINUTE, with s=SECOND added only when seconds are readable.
h=7 m=17
